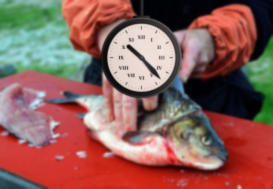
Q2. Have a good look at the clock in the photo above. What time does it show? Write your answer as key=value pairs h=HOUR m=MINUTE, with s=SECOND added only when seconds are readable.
h=10 m=23
